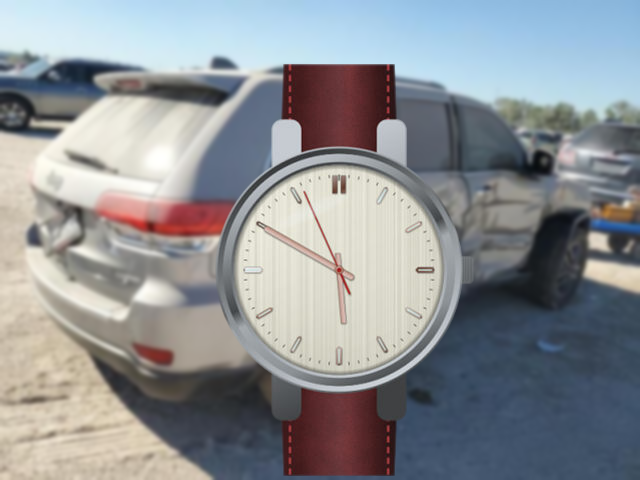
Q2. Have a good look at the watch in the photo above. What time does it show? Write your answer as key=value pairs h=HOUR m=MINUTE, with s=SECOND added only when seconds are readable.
h=5 m=49 s=56
